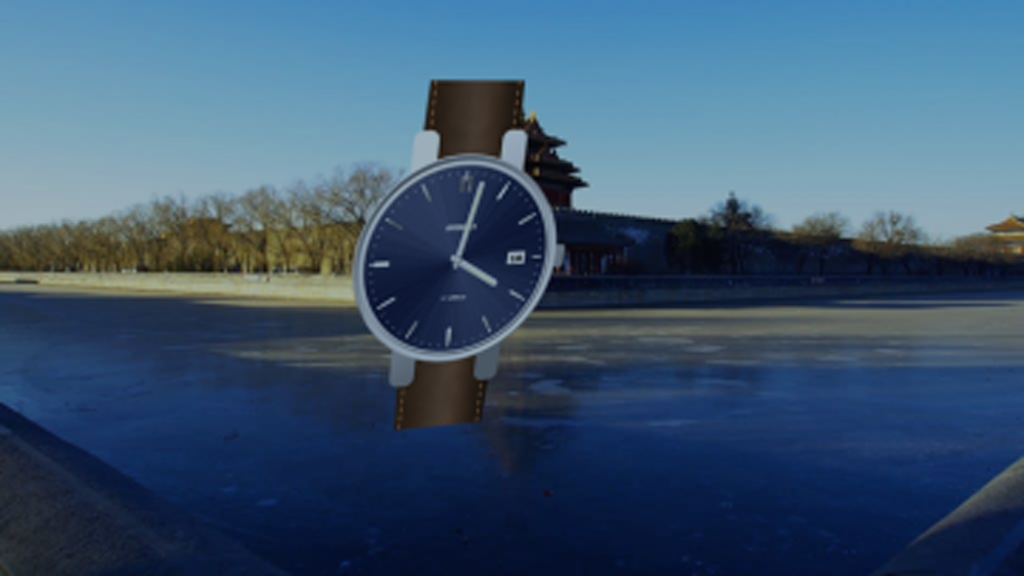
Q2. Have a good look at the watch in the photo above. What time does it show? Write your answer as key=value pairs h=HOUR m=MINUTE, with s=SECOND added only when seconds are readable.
h=4 m=2
